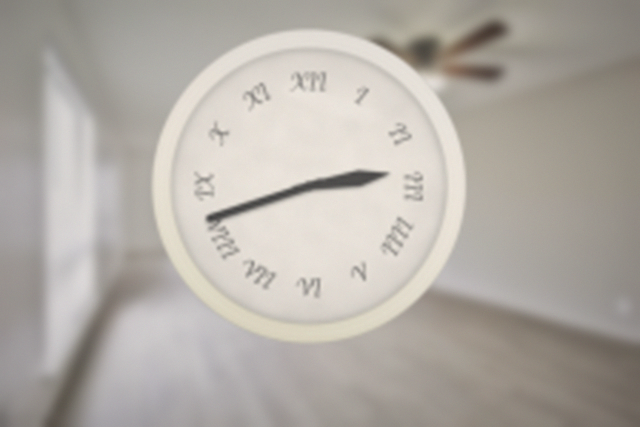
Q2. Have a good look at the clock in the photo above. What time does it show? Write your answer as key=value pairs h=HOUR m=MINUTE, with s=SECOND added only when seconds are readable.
h=2 m=42
